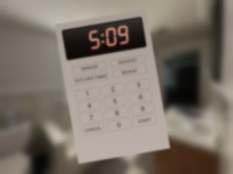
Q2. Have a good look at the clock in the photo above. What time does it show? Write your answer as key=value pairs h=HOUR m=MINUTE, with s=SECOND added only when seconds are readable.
h=5 m=9
